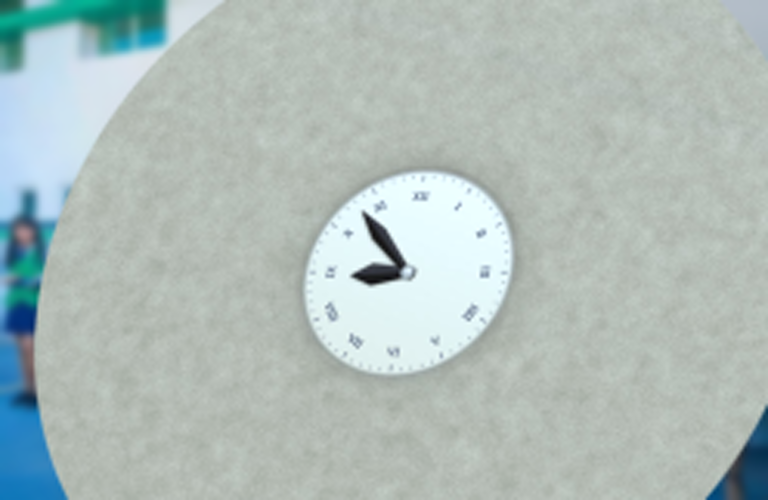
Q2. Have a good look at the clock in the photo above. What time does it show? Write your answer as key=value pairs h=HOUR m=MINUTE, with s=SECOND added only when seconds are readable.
h=8 m=53
